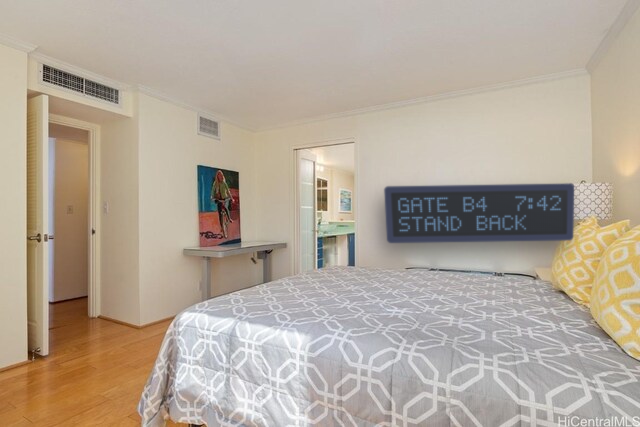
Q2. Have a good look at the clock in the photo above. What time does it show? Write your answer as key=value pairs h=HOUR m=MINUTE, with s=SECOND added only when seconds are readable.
h=7 m=42
